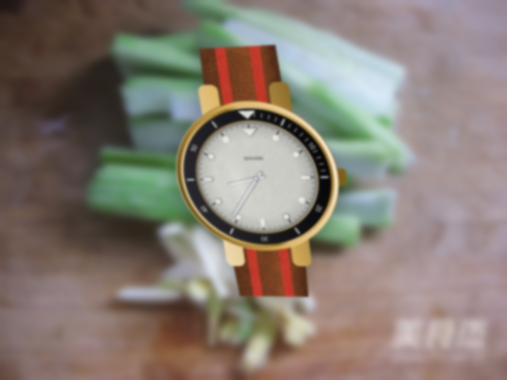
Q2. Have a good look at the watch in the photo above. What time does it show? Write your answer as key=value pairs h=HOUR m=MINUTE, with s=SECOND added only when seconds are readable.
h=8 m=36
